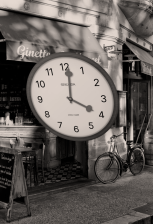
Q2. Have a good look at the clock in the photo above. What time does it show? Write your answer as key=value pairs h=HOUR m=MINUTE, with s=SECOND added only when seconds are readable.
h=4 m=1
